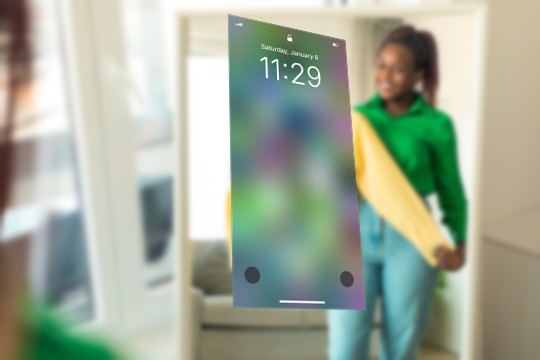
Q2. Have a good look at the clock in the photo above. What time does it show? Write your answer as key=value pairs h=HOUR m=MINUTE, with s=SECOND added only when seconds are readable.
h=11 m=29
